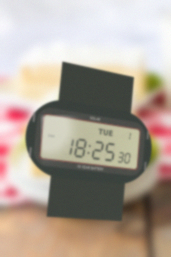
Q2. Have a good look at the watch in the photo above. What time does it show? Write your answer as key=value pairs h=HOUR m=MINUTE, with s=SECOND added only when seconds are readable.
h=18 m=25 s=30
